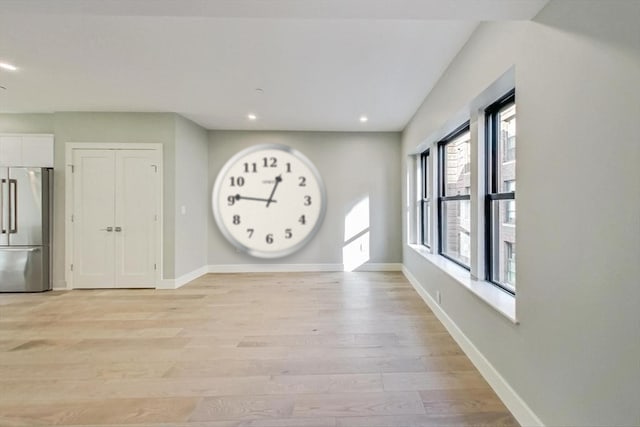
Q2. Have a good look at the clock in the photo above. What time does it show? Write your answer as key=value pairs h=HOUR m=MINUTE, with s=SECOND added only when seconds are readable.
h=12 m=46
